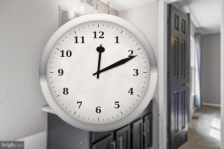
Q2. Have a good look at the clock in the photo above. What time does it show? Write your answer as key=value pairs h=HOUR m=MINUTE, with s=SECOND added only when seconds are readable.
h=12 m=11
